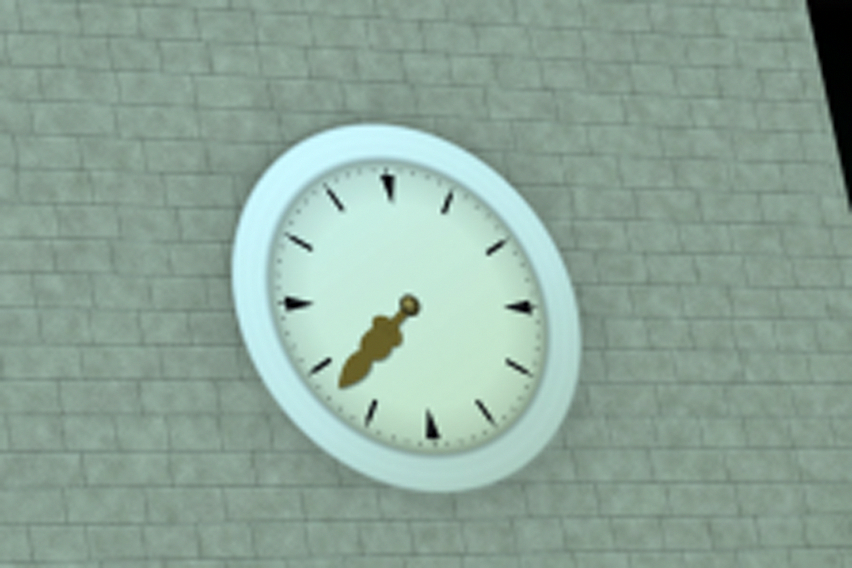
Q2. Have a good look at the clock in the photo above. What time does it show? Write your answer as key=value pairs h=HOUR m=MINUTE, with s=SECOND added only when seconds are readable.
h=7 m=38
